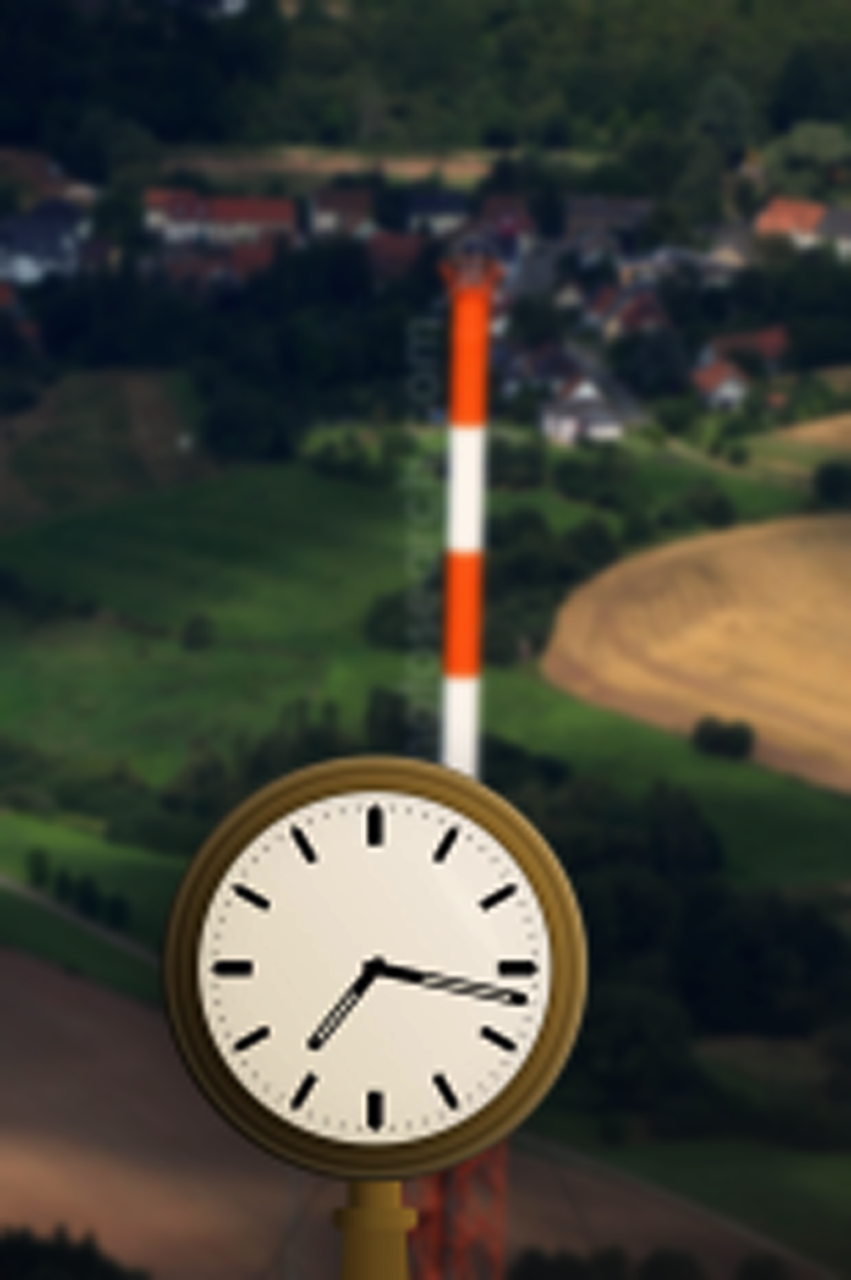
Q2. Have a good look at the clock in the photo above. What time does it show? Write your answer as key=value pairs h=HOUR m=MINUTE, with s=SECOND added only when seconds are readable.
h=7 m=17
